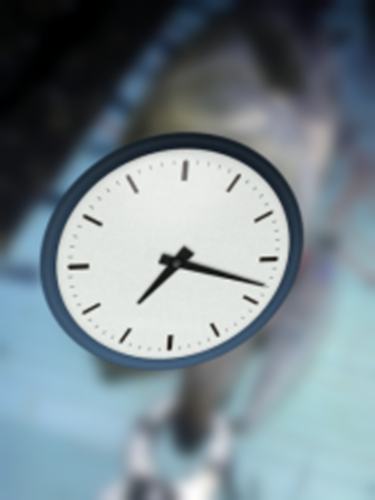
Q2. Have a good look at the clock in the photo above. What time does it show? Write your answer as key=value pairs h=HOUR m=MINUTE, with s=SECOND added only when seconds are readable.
h=7 m=18
